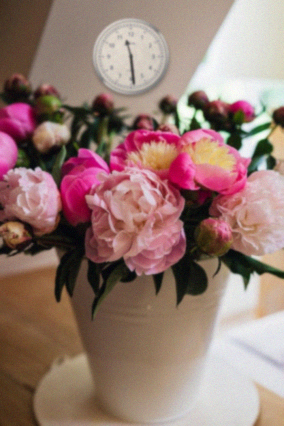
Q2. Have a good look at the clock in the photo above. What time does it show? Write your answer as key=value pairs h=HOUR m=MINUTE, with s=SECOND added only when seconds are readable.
h=11 m=29
